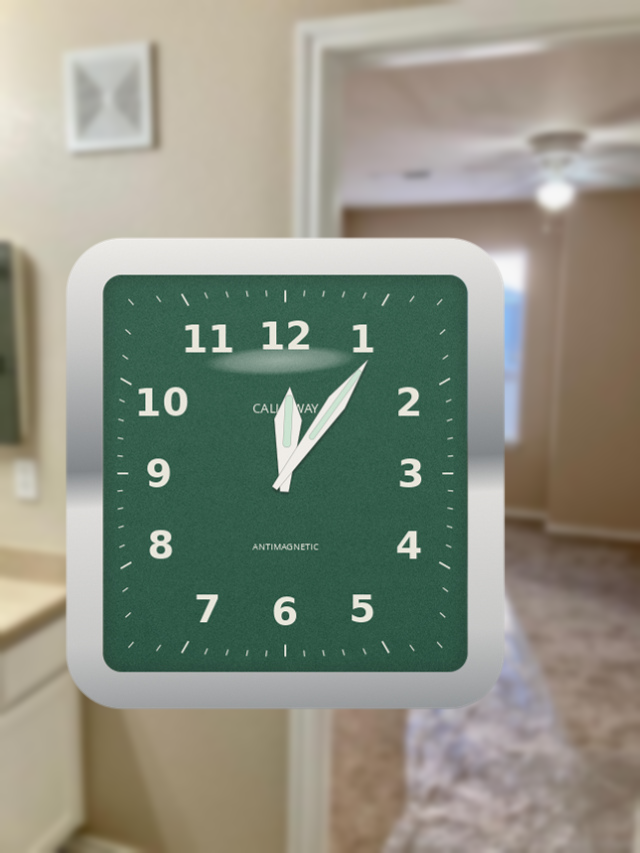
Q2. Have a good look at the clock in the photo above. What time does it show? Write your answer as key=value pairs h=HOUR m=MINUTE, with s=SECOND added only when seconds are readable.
h=12 m=6
